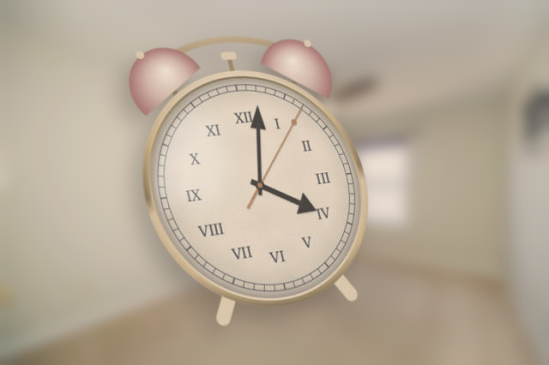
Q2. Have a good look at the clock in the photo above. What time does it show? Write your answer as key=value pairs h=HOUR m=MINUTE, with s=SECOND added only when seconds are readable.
h=4 m=2 s=7
